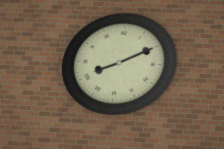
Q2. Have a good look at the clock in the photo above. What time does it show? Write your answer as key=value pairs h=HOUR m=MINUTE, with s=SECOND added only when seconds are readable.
h=8 m=10
